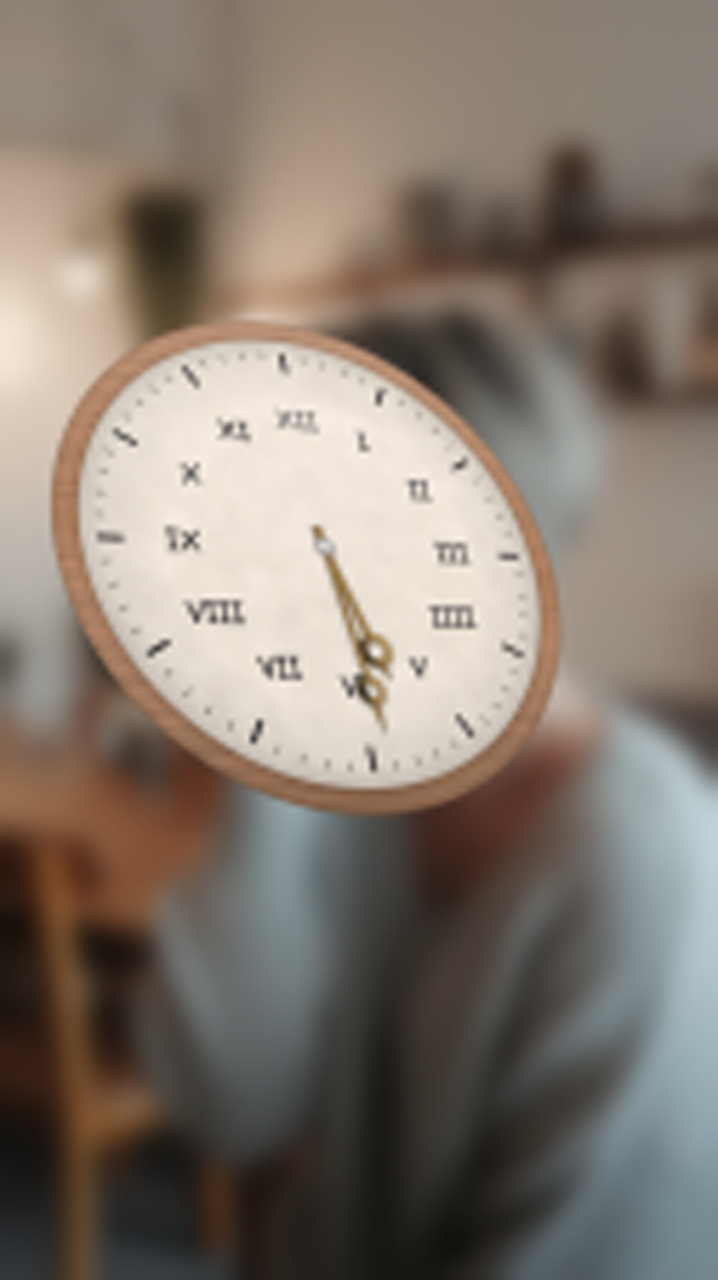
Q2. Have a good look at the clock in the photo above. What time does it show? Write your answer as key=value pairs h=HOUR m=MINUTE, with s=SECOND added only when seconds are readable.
h=5 m=29
